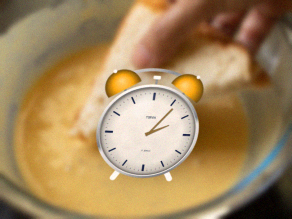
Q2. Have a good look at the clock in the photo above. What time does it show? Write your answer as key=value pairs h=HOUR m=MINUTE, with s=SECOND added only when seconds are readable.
h=2 m=6
